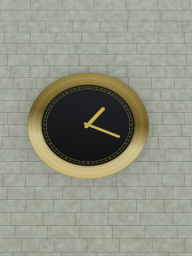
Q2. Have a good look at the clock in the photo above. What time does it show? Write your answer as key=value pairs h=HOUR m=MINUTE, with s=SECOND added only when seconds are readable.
h=1 m=19
